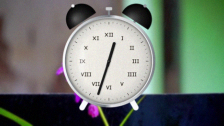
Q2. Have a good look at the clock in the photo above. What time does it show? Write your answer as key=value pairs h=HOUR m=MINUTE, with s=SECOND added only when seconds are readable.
h=12 m=33
